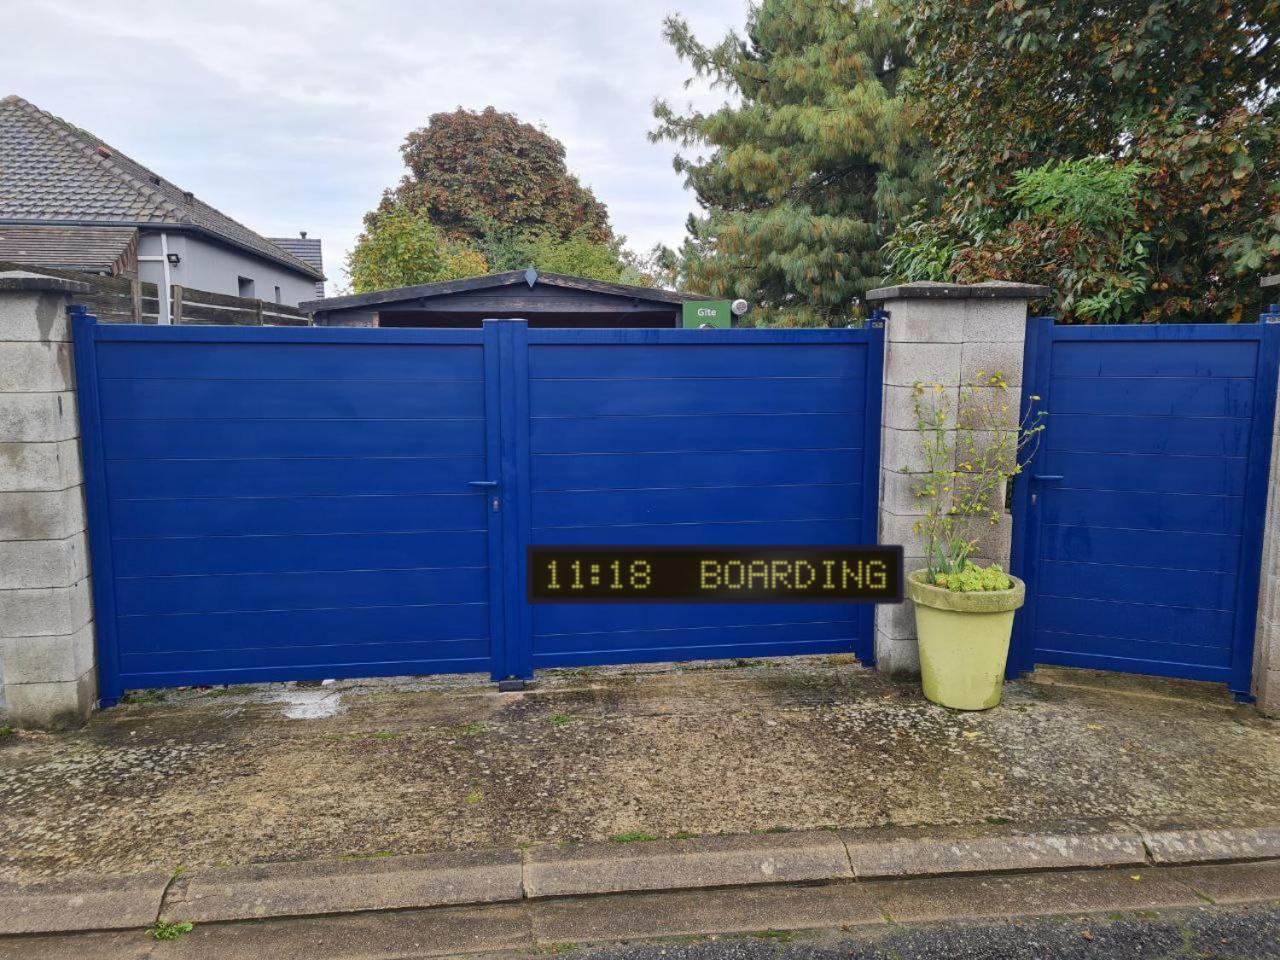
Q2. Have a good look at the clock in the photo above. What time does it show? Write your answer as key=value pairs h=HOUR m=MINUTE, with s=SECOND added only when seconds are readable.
h=11 m=18
